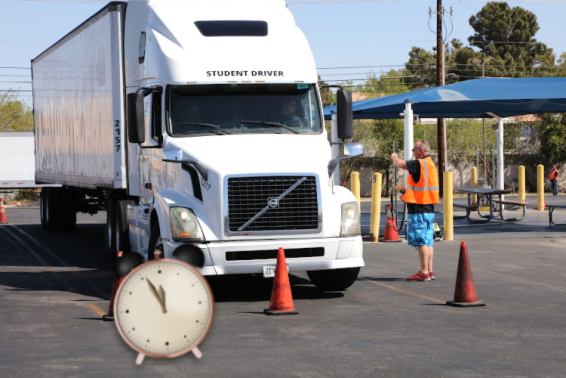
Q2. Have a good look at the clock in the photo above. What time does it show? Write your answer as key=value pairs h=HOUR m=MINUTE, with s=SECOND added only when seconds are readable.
h=11 m=56
